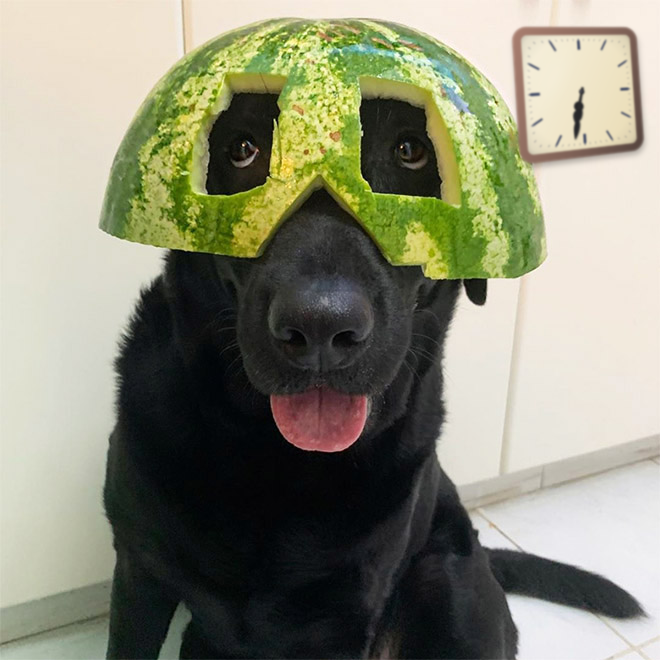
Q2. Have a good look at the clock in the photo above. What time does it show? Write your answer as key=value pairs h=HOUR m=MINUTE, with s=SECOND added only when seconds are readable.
h=6 m=32
